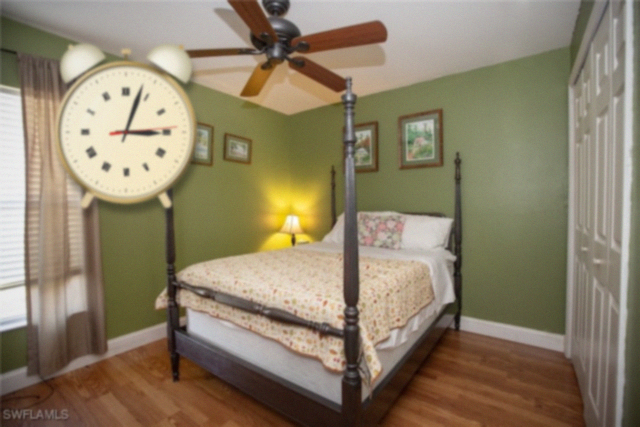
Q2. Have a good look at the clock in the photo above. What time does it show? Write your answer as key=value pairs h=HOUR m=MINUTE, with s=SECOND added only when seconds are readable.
h=3 m=3 s=14
